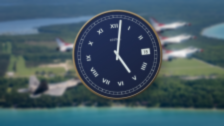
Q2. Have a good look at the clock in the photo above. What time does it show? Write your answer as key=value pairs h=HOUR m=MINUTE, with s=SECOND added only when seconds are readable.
h=5 m=2
